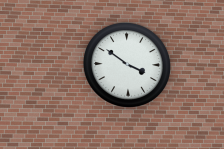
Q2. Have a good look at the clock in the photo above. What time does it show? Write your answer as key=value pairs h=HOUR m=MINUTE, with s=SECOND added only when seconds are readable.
h=3 m=51
